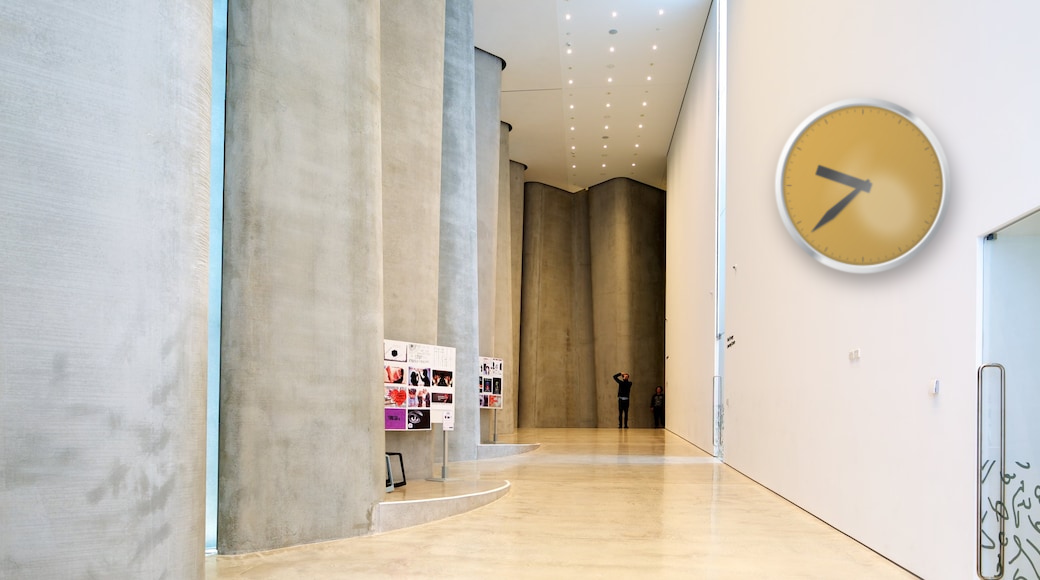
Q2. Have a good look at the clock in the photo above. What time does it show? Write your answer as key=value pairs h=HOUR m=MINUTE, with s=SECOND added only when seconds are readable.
h=9 m=38
